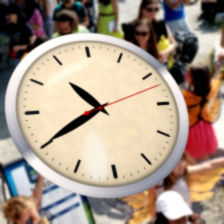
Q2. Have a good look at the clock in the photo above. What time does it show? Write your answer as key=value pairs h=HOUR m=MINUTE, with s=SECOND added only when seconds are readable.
h=10 m=40 s=12
